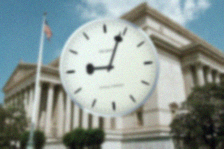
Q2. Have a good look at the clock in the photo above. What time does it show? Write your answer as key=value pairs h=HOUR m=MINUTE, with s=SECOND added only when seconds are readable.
h=9 m=4
